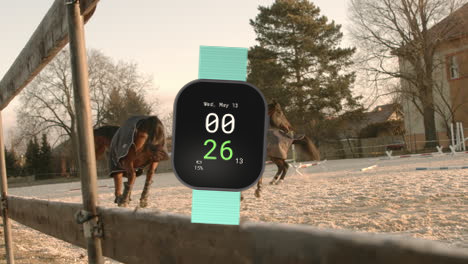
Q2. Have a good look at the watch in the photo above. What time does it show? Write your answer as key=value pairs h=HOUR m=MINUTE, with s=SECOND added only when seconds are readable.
h=0 m=26
